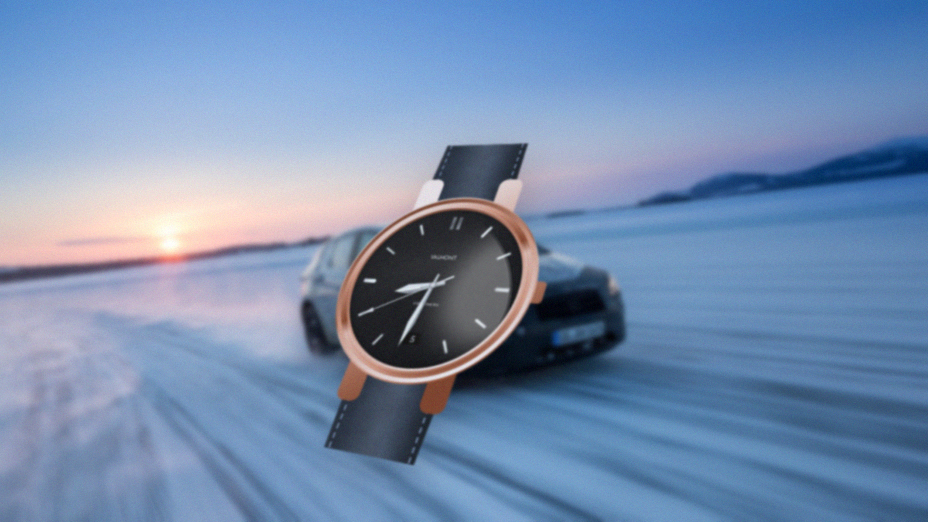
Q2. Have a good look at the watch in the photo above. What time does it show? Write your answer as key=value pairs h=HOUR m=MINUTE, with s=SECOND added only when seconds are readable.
h=8 m=31 s=40
